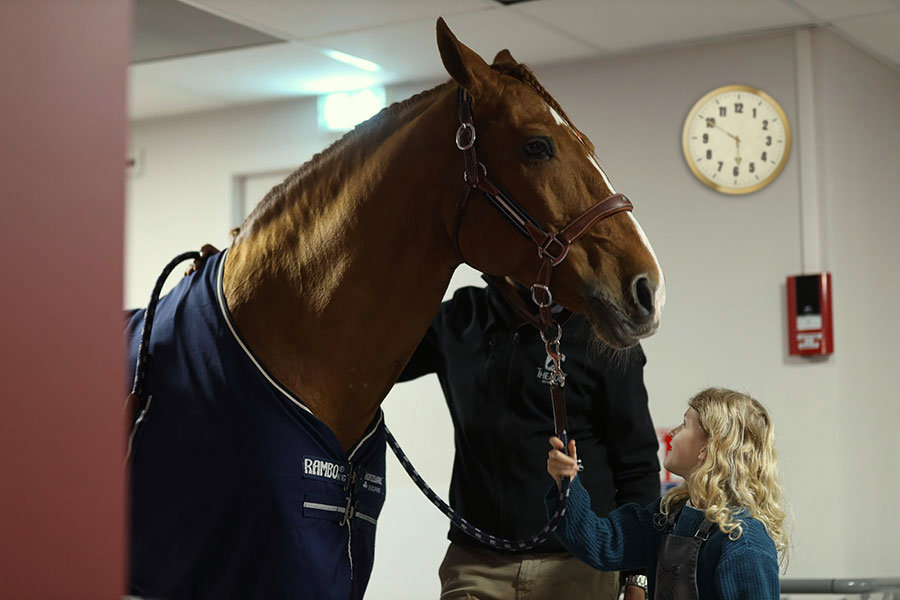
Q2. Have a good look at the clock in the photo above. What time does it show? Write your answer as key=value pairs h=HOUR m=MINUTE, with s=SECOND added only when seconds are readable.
h=5 m=50
